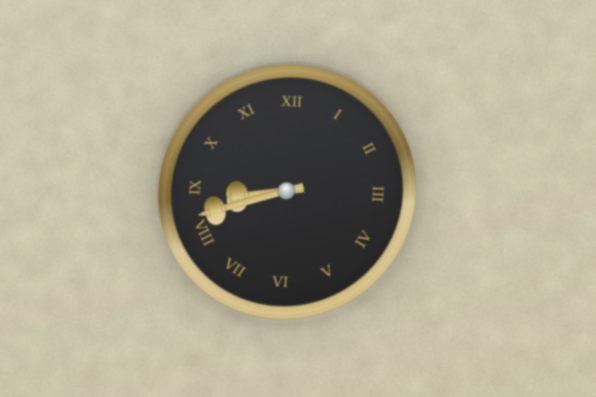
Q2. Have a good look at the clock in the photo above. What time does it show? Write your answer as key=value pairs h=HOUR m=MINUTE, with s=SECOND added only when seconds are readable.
h=8 m=42
